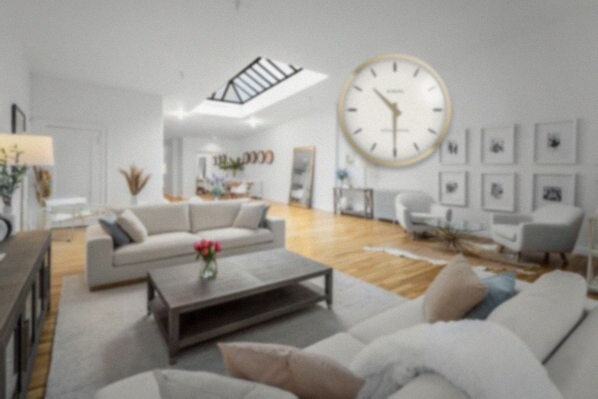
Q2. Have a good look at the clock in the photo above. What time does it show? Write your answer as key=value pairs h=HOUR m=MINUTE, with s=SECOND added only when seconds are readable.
h=10 m=30
